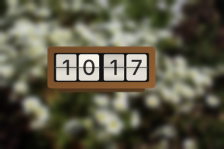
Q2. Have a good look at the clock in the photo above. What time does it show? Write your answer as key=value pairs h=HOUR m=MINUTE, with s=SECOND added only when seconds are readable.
h=10 m=17
